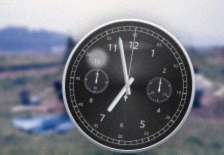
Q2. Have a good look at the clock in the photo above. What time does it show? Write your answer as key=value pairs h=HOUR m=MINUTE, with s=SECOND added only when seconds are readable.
h=6 m=57
